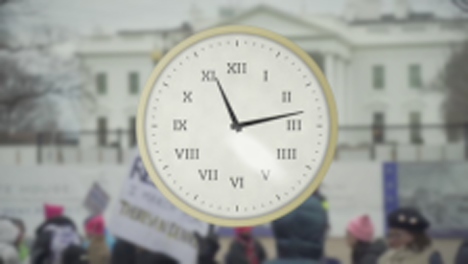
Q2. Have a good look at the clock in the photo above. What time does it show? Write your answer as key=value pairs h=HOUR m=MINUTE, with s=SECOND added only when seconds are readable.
h=11 m=13
